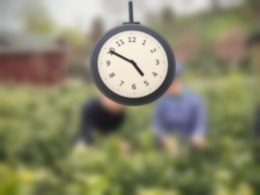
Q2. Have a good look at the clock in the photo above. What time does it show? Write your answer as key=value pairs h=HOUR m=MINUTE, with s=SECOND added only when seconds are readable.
h=4 m=50
